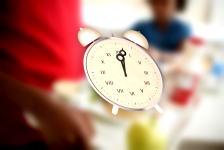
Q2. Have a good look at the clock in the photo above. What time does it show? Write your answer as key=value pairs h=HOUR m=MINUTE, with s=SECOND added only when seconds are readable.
h=12 m=2
